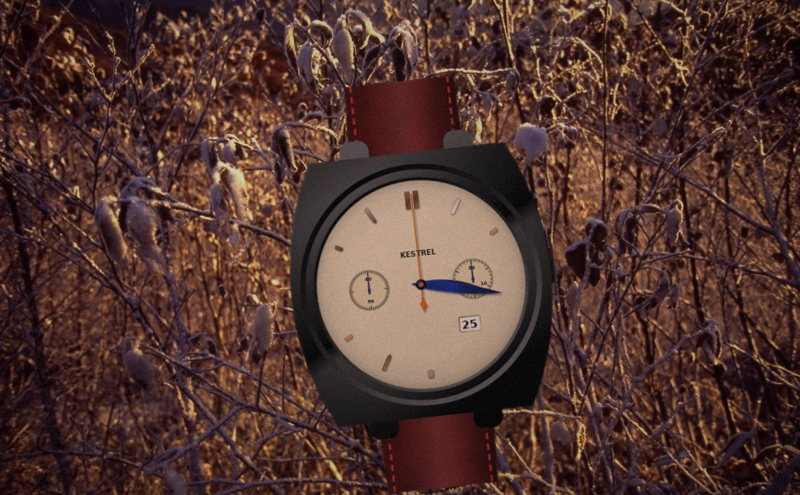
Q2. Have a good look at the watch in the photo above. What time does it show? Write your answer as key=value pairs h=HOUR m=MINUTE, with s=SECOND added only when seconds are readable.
h=3 m=17
